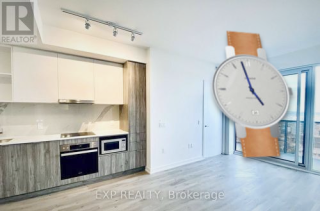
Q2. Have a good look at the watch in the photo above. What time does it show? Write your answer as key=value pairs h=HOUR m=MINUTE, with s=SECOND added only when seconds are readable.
h=4 m=58
